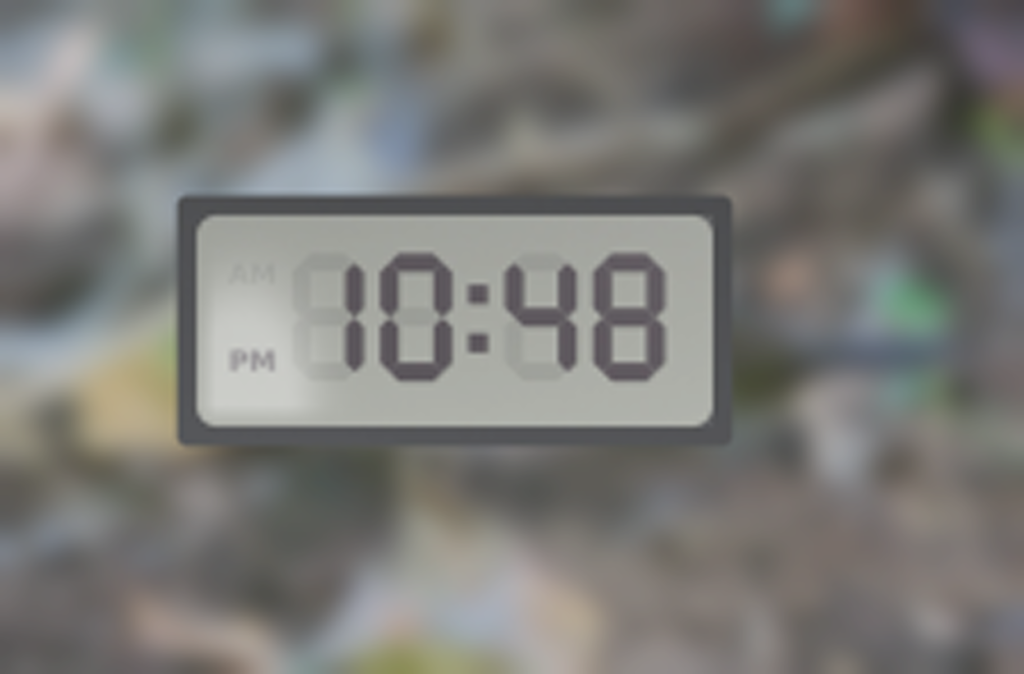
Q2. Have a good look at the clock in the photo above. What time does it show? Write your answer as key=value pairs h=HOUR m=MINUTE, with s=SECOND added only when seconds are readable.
h=10 m=48
